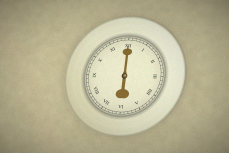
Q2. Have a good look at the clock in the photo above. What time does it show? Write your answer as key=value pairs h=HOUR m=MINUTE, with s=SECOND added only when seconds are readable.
h=6 m=0
